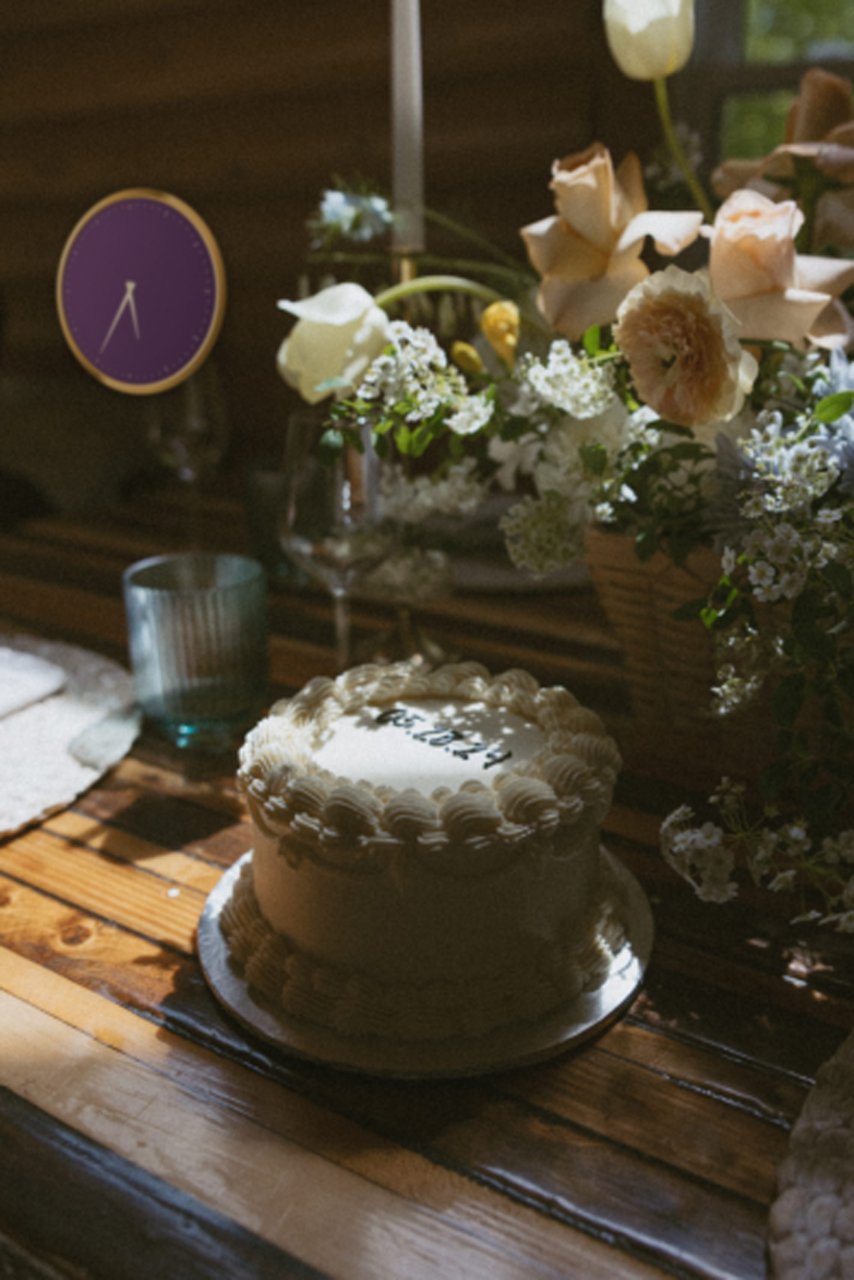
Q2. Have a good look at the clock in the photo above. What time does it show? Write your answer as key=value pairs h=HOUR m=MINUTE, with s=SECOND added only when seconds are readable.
h=5 m=35
